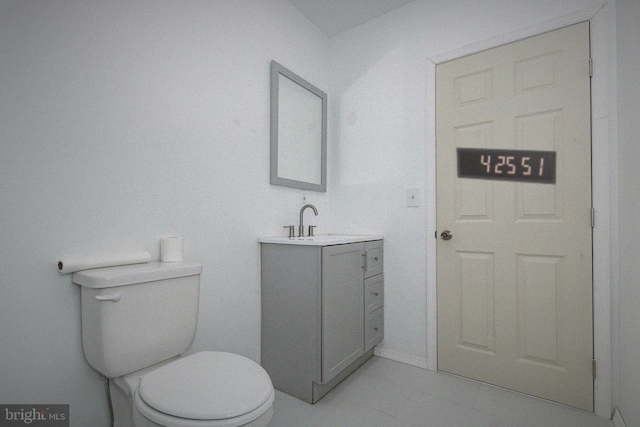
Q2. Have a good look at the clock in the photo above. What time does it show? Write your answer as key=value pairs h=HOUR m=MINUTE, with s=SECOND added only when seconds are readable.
h=4 m=25 s=51
